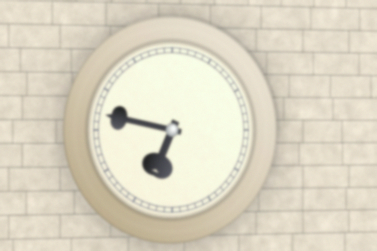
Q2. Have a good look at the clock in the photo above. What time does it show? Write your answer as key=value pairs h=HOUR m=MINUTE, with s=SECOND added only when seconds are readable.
h=6 m=47
